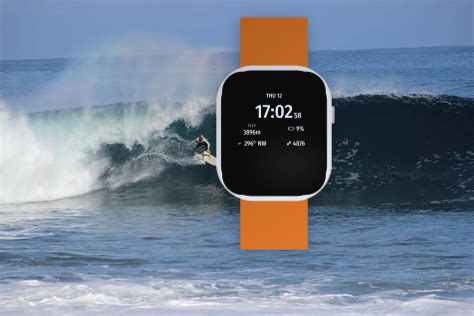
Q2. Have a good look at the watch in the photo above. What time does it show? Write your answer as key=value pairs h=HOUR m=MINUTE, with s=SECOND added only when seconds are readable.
h=17 m=2 s=58
